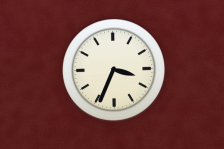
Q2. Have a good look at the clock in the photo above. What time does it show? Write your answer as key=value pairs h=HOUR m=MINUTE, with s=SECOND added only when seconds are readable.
h=3 m=34
